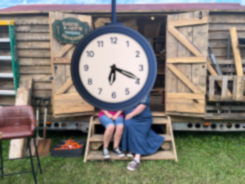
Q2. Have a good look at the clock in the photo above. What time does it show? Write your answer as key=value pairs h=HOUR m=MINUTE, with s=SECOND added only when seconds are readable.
h=6 m=19
